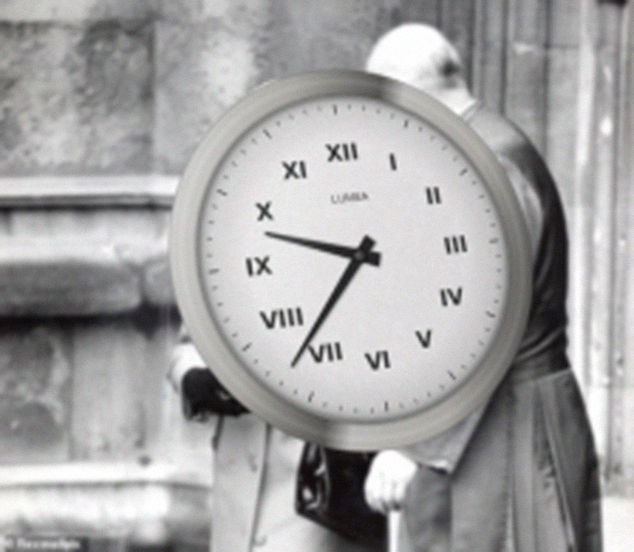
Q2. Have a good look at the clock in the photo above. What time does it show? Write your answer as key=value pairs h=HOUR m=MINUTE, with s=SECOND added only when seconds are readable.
h=9 m=37
